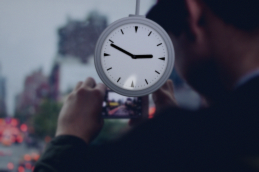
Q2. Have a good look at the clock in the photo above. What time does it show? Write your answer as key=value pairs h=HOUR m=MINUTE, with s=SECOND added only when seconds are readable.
h=2 m=49
